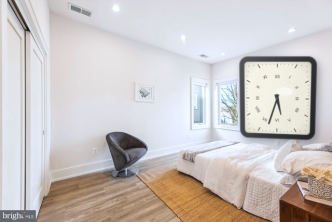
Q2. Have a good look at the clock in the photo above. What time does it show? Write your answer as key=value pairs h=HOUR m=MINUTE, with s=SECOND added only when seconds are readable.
h=5 m=33
